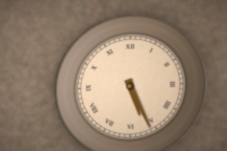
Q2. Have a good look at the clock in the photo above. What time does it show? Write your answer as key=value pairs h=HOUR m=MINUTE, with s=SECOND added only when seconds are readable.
h=5 m=26
